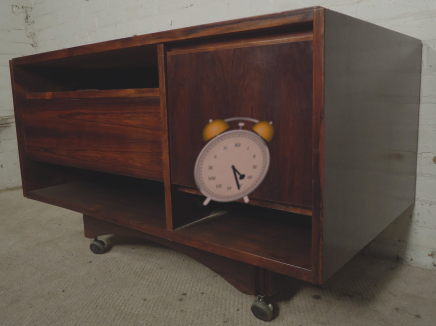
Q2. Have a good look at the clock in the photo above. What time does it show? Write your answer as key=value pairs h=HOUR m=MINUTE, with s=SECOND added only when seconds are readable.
h=4 m=26
